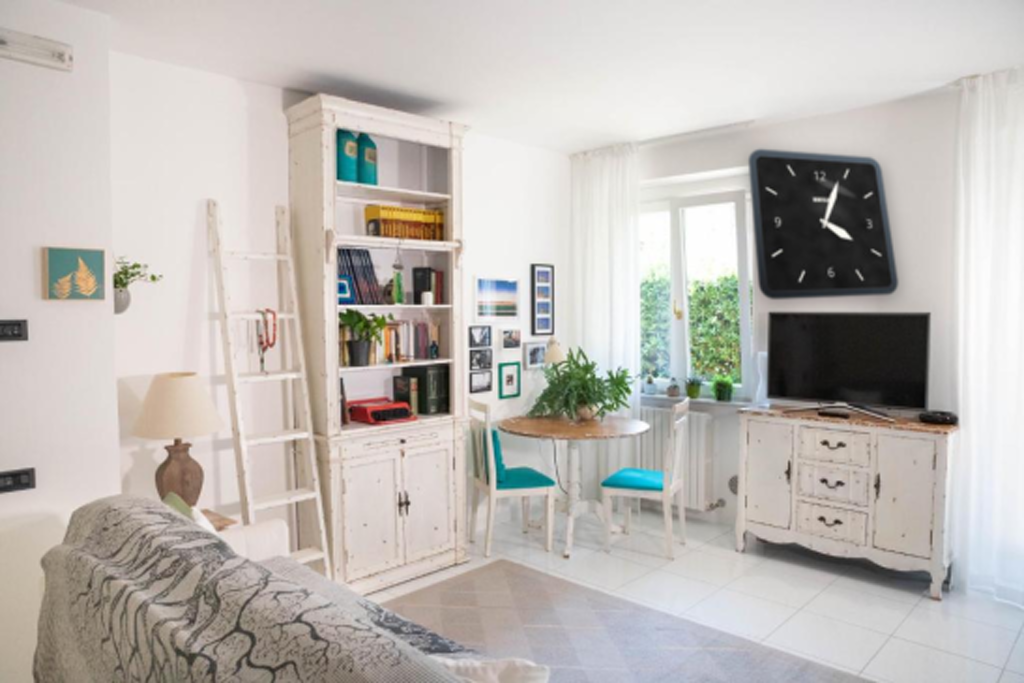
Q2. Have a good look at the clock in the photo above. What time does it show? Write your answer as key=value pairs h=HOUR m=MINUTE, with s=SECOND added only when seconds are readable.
h=4 m=4
